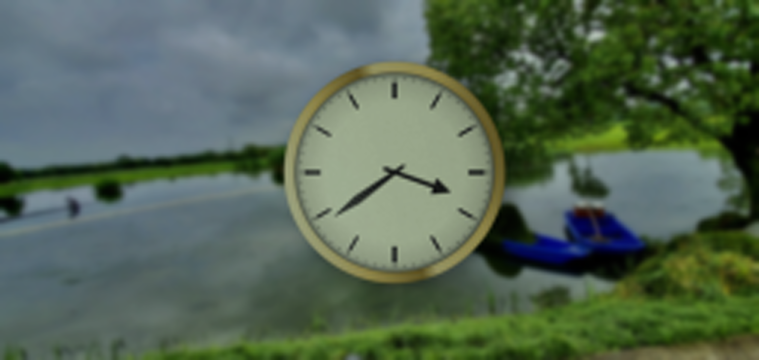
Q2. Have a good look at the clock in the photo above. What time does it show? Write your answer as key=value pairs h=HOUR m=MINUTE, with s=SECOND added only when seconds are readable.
h=3 m=39
